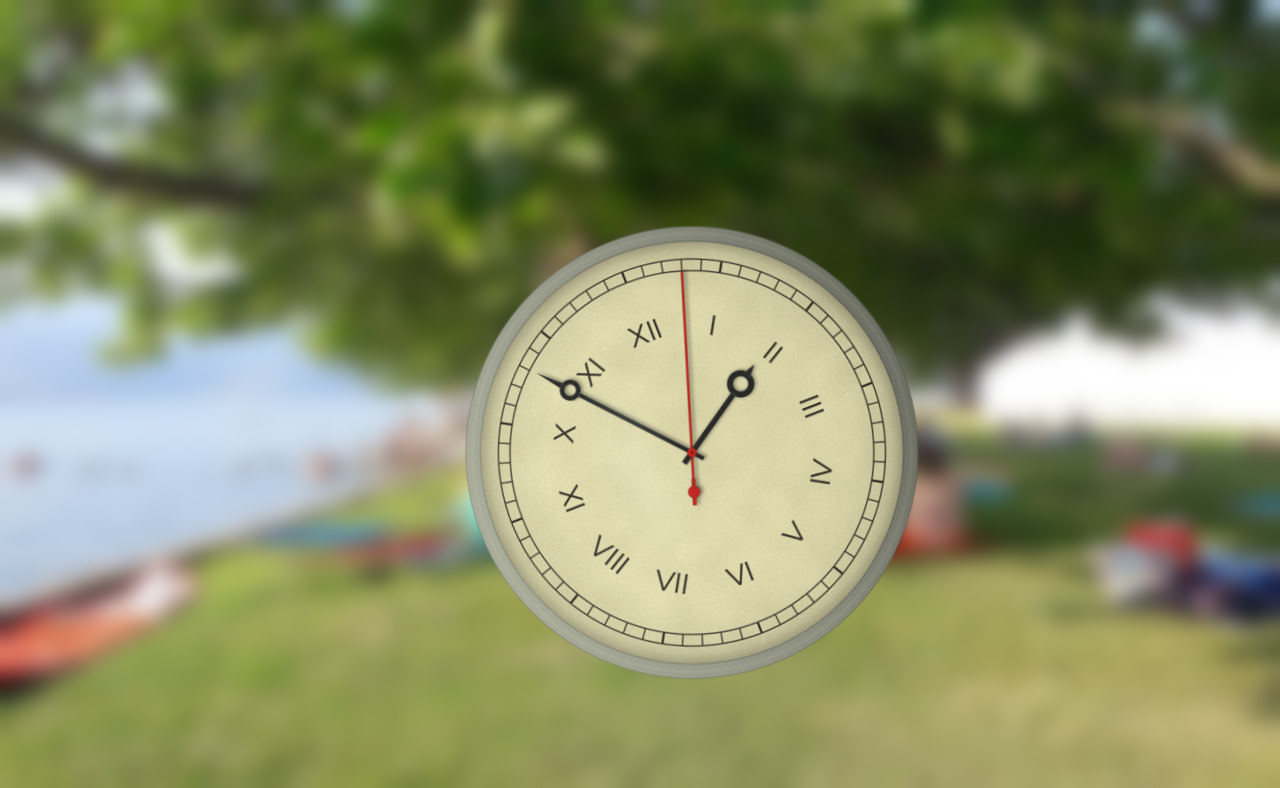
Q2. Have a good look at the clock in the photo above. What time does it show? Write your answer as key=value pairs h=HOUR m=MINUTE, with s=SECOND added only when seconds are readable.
h=1 m=53 s=3
